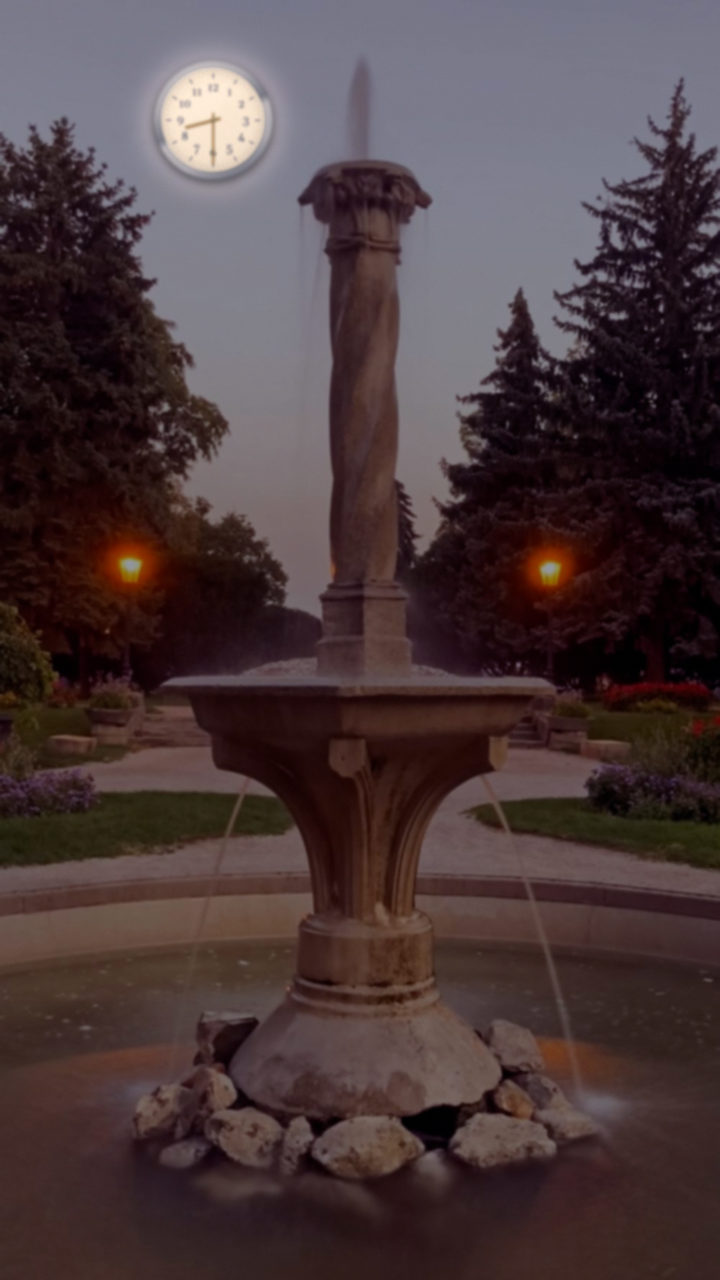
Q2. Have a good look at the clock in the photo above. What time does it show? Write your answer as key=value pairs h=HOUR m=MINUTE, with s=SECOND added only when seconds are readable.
h=8 m=30
